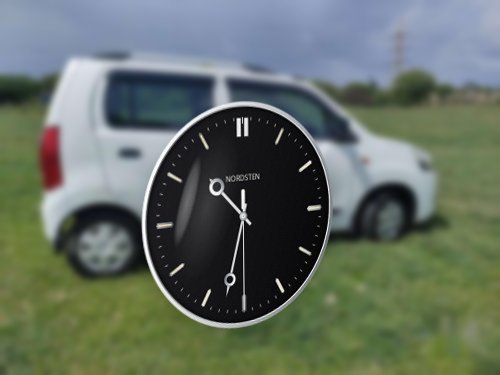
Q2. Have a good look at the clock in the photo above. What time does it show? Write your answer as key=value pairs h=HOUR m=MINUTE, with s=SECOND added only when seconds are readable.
h=10 m=32 s=30
